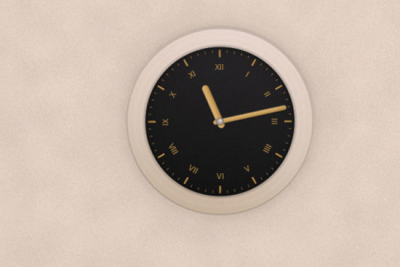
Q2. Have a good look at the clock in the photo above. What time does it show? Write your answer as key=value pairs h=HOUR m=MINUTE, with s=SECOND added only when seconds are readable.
h=11 m=13
